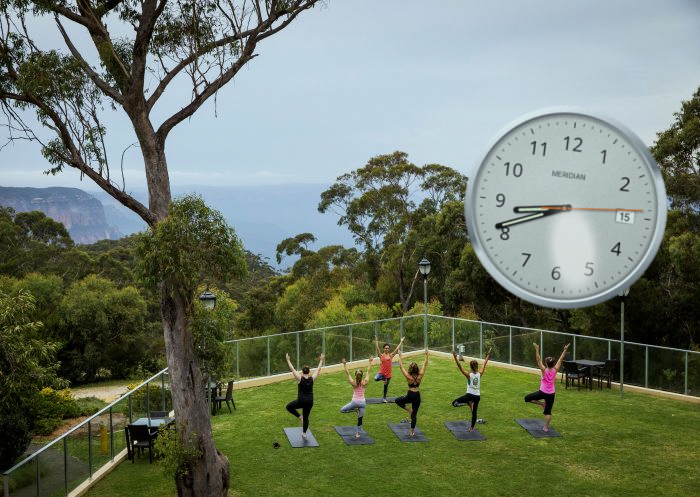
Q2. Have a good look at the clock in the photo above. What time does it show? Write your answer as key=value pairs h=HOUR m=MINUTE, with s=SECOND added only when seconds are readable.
h=8 m=41 s=14
